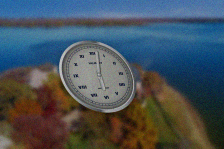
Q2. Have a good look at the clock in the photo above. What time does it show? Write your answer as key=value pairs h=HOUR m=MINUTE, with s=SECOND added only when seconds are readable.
h=6 m=2
